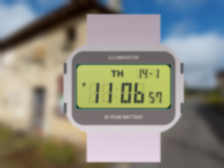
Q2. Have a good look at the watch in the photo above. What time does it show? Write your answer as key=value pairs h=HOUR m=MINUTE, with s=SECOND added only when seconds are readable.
h=11 m=6 s=57
